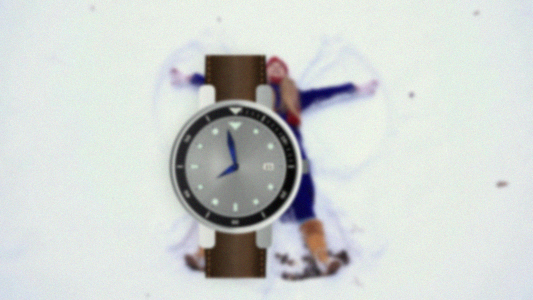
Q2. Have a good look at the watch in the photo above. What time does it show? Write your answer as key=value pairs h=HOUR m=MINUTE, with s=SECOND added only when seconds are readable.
h=7 m=58
